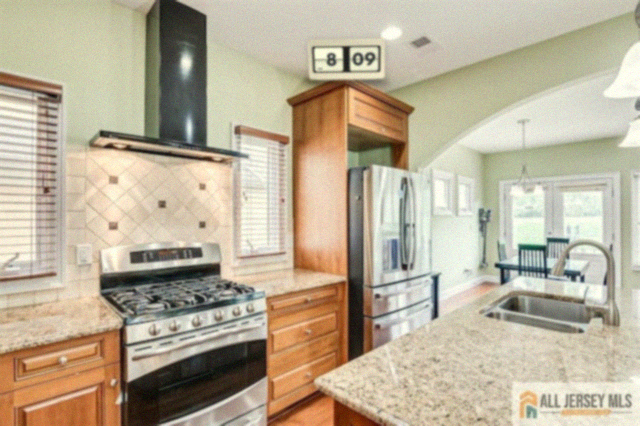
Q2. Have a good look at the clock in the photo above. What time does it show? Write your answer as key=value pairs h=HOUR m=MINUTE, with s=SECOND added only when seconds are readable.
h=8 m=9
